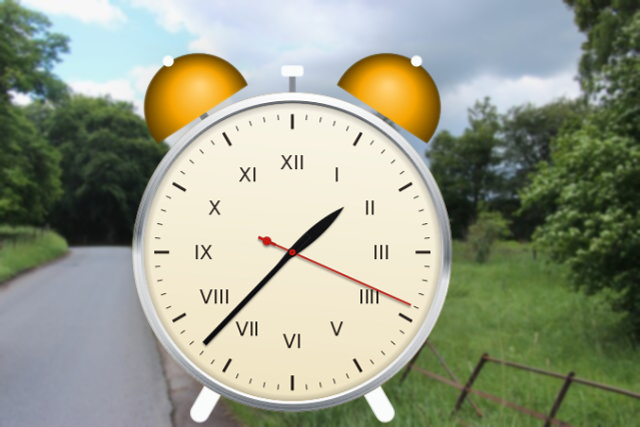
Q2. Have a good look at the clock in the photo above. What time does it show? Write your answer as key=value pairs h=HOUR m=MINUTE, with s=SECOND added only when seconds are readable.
h=1 m=37 s=19
